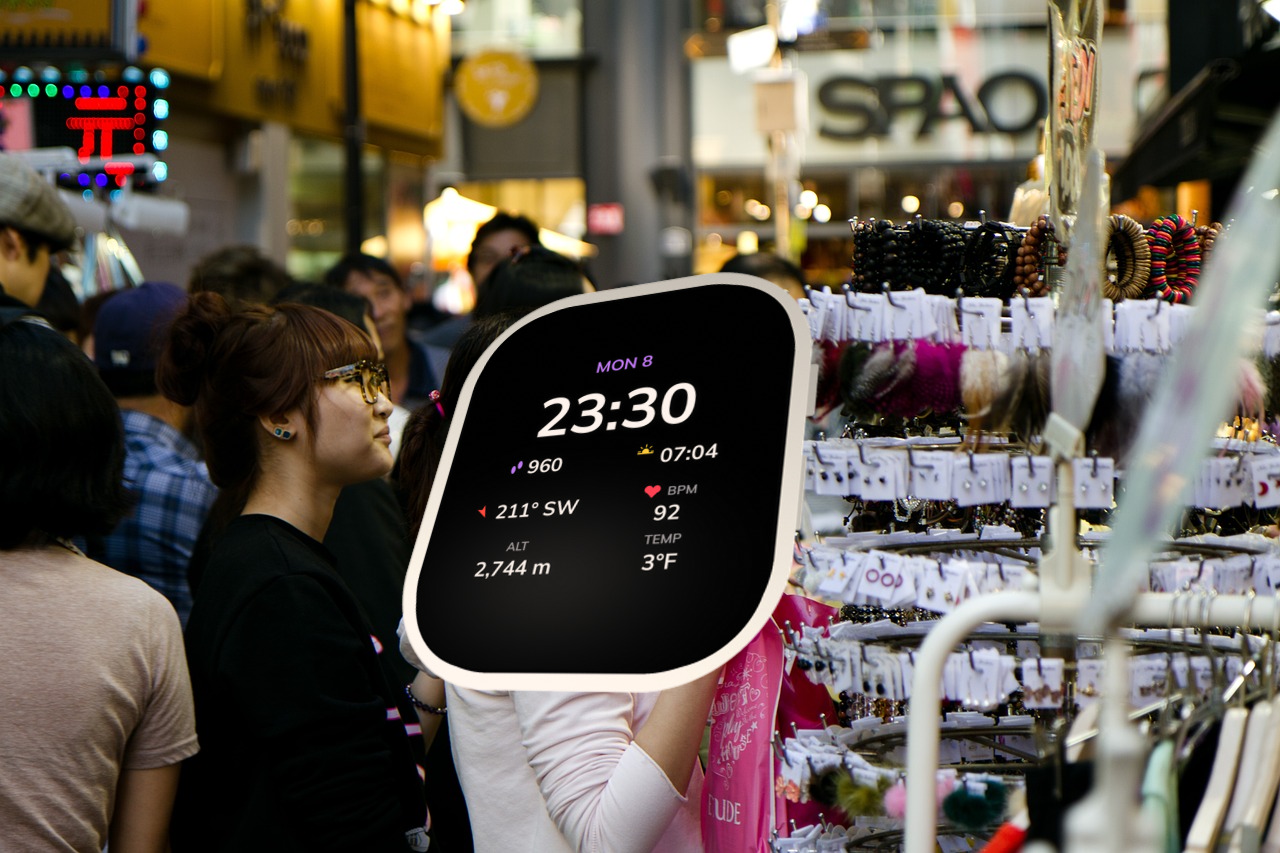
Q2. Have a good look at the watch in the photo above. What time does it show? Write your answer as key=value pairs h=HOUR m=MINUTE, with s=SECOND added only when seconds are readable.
h=23 m=30
